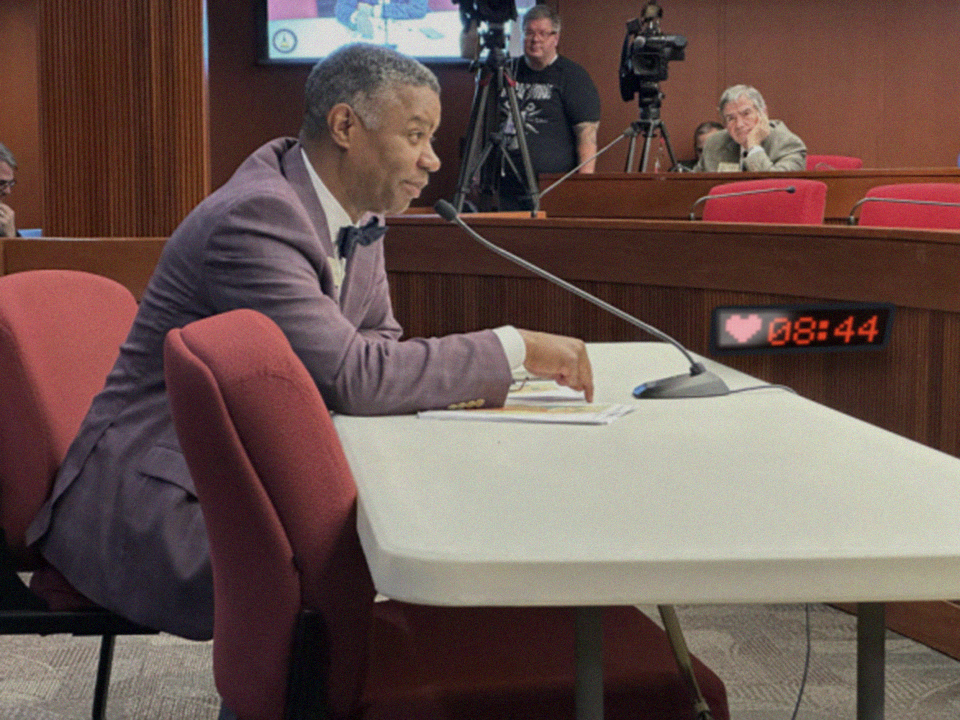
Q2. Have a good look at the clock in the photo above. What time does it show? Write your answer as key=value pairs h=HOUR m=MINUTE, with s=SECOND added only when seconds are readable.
h=8 m=44
